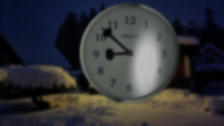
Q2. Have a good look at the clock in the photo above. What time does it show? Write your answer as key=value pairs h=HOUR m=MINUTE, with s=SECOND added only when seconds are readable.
h=8 m=52
